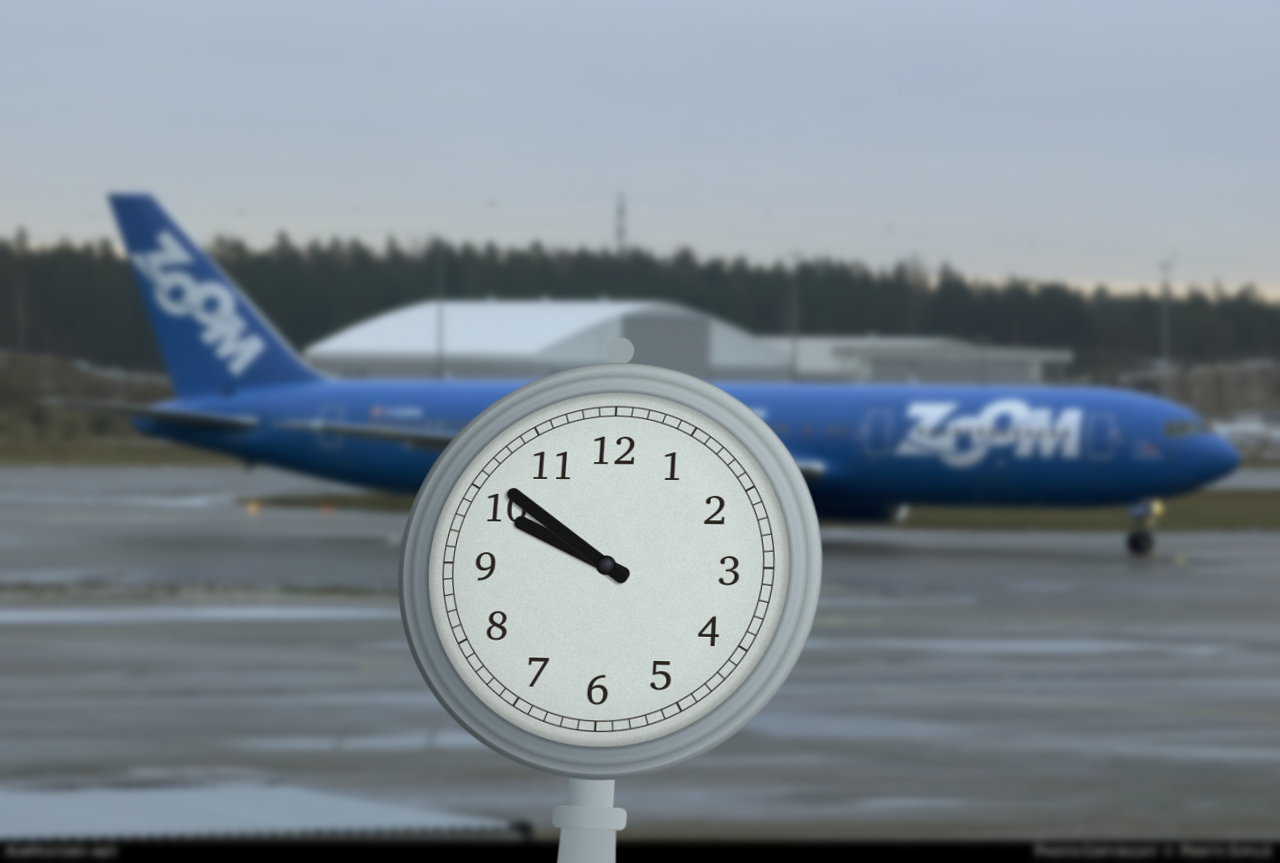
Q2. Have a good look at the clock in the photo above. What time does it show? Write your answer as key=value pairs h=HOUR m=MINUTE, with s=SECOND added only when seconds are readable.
h=9 m=51
